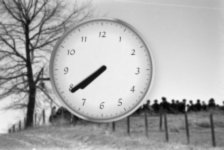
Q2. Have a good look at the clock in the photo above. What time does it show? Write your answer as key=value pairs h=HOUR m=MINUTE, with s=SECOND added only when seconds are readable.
h=7 m=39
